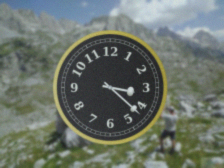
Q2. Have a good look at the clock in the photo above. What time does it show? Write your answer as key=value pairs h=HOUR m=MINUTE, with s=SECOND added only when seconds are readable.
h=3 m=22
